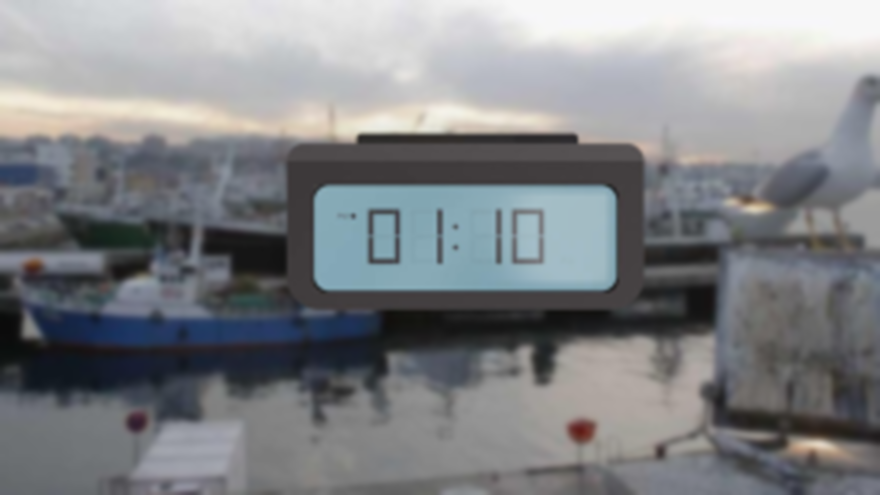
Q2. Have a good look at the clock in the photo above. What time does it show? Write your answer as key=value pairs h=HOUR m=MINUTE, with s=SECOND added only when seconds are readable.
h=1 m=10
